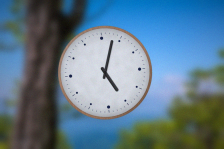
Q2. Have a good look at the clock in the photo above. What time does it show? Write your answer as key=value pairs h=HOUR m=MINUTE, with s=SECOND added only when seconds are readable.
h=5 m=3
